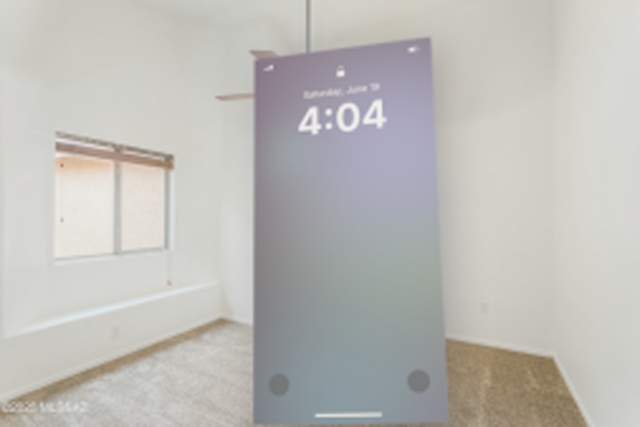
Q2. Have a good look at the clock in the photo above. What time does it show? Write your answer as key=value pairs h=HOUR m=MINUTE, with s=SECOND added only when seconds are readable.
h=4 m=4
